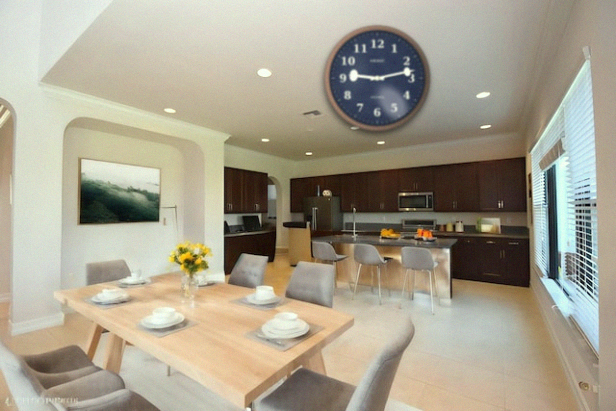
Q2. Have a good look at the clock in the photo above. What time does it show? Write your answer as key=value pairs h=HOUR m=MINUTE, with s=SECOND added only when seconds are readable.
h=9 m=13
